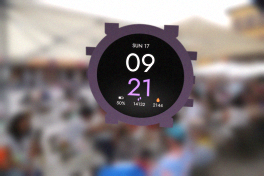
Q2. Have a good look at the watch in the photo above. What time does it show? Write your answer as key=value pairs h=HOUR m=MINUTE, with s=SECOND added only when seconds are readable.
h=9 m=21
